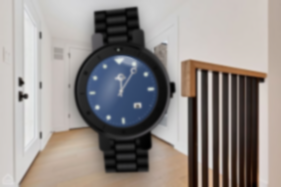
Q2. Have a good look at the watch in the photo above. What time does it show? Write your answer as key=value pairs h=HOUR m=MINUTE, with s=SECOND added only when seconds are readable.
h=12 m=6
